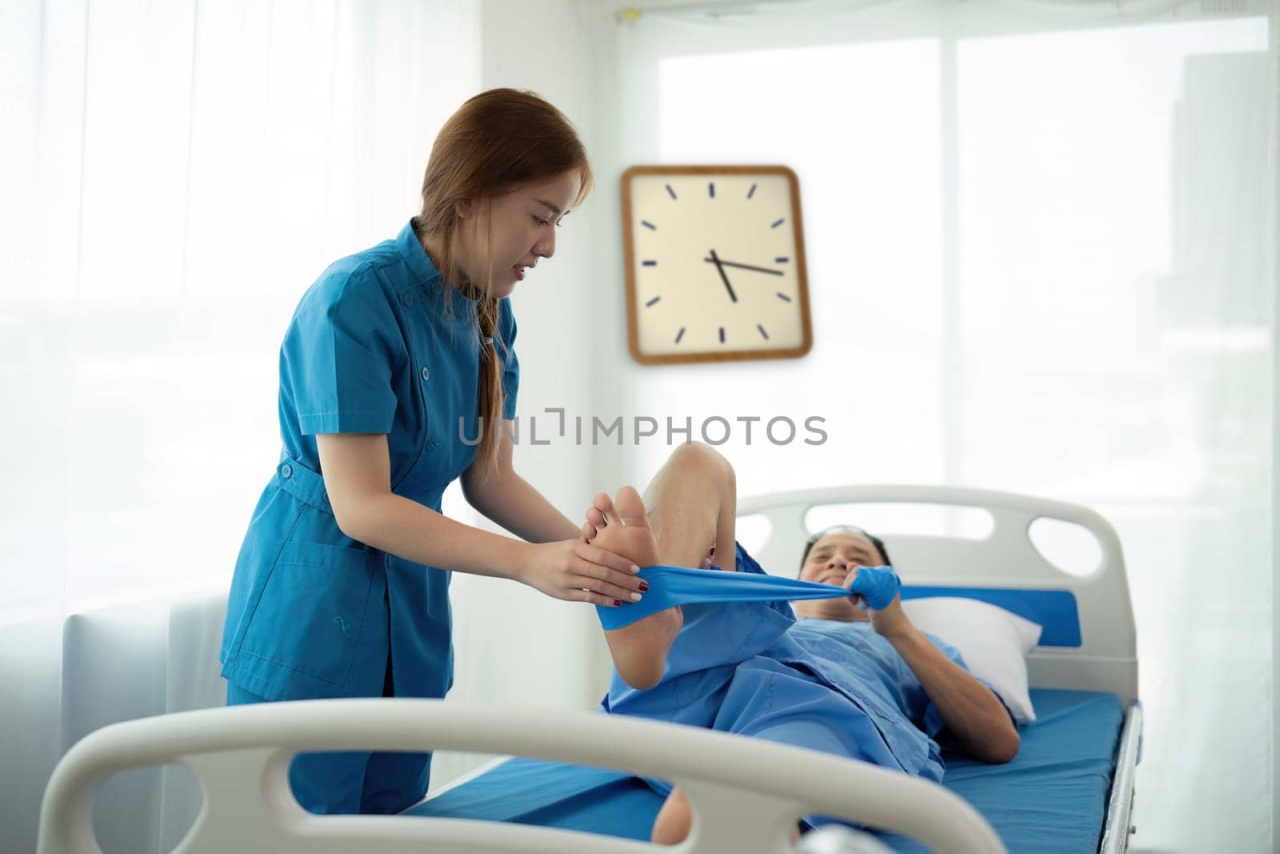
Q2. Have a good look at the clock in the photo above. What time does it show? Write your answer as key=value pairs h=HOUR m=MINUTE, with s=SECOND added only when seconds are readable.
h=5 m=17
